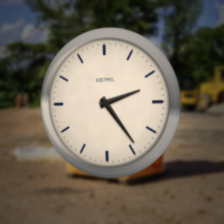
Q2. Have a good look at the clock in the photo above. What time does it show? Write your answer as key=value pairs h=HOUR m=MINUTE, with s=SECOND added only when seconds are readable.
h=2 m=24
